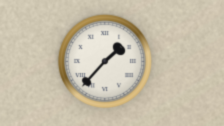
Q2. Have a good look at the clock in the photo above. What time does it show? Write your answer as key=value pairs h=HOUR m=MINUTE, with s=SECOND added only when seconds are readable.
h=1 m=37
